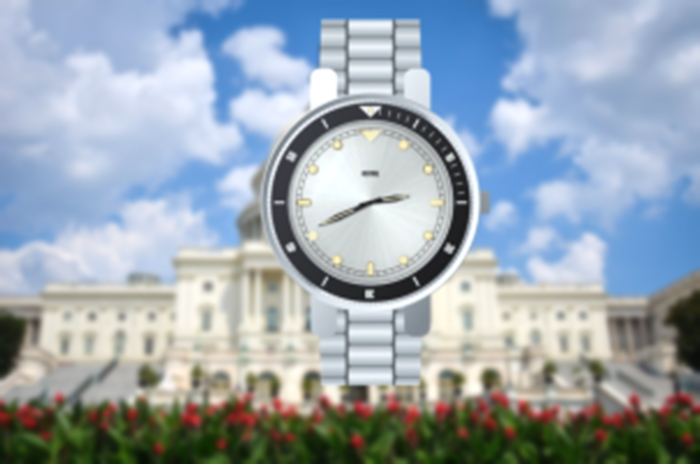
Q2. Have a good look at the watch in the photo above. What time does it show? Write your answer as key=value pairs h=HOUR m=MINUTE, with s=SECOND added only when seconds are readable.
h=2 m=41
